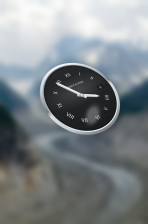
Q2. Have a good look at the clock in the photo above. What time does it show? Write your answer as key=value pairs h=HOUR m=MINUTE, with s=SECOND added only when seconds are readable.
h=3 m=54
